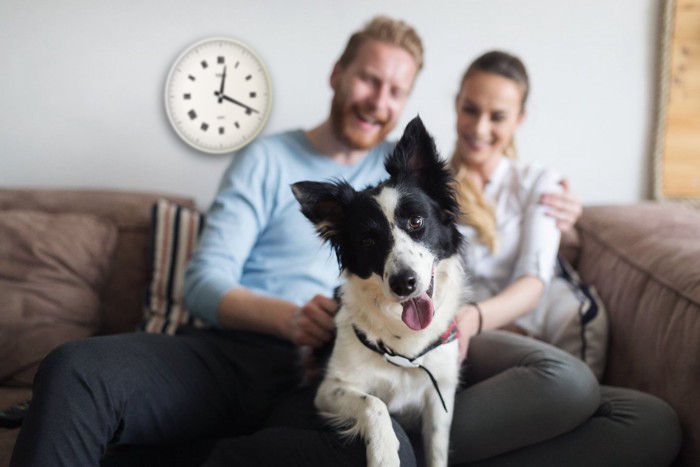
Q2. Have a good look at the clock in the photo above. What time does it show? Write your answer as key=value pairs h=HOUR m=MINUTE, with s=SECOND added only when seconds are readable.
h=12 m=19
